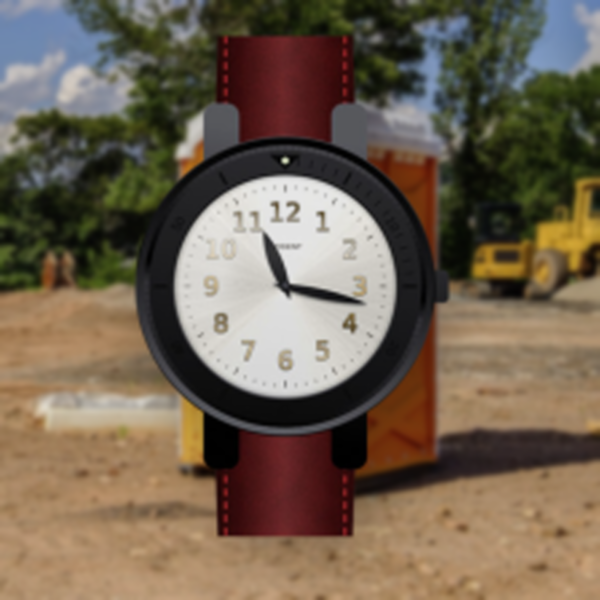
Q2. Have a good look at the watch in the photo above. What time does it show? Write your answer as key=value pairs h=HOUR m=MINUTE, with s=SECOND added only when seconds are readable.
h=11 m=17
